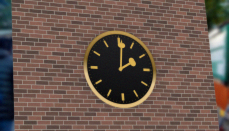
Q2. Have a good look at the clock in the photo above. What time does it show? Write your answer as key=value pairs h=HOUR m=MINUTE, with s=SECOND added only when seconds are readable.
h=2 m=1
